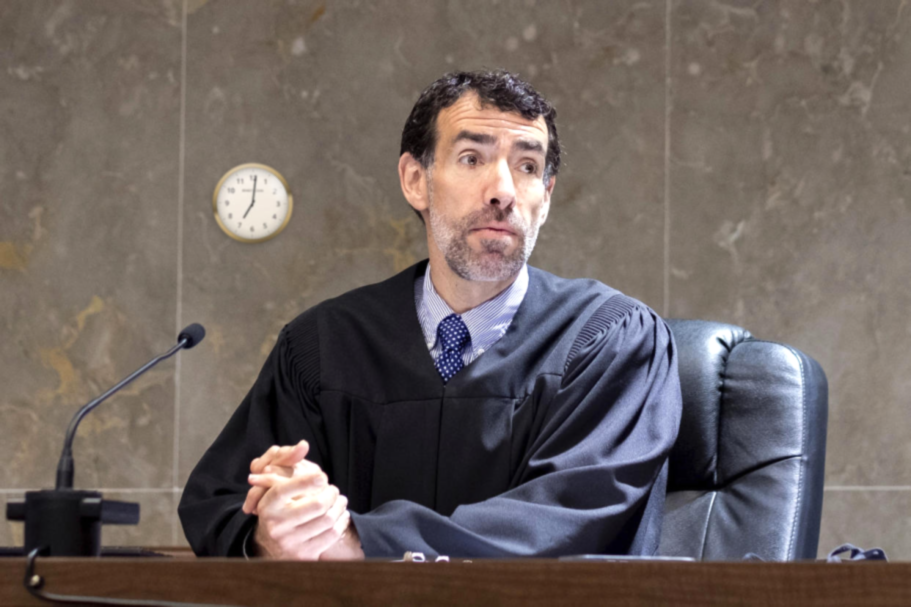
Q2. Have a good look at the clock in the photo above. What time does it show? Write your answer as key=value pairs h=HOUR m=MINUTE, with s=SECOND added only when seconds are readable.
h=7 m=1
